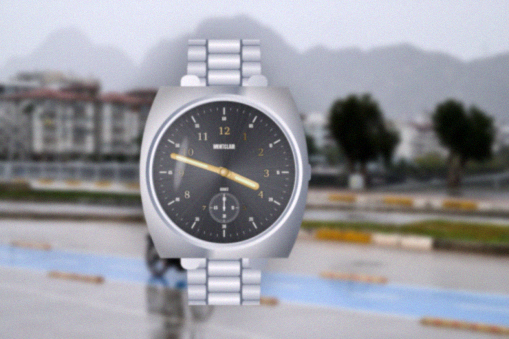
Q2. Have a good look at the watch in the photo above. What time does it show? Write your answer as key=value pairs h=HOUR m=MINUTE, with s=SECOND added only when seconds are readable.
h=3 m=48
